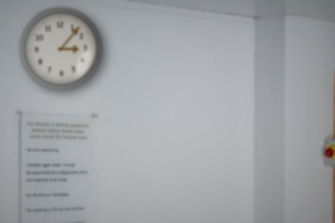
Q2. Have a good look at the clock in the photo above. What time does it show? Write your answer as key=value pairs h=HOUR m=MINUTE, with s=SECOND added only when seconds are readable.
h=3 m=7
